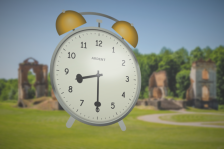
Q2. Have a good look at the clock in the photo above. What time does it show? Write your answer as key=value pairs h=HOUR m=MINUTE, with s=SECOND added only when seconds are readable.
h=8 m=30
